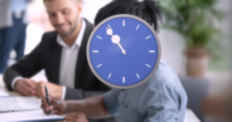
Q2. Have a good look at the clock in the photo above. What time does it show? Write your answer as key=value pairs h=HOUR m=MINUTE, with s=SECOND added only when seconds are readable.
h=10 m=54
